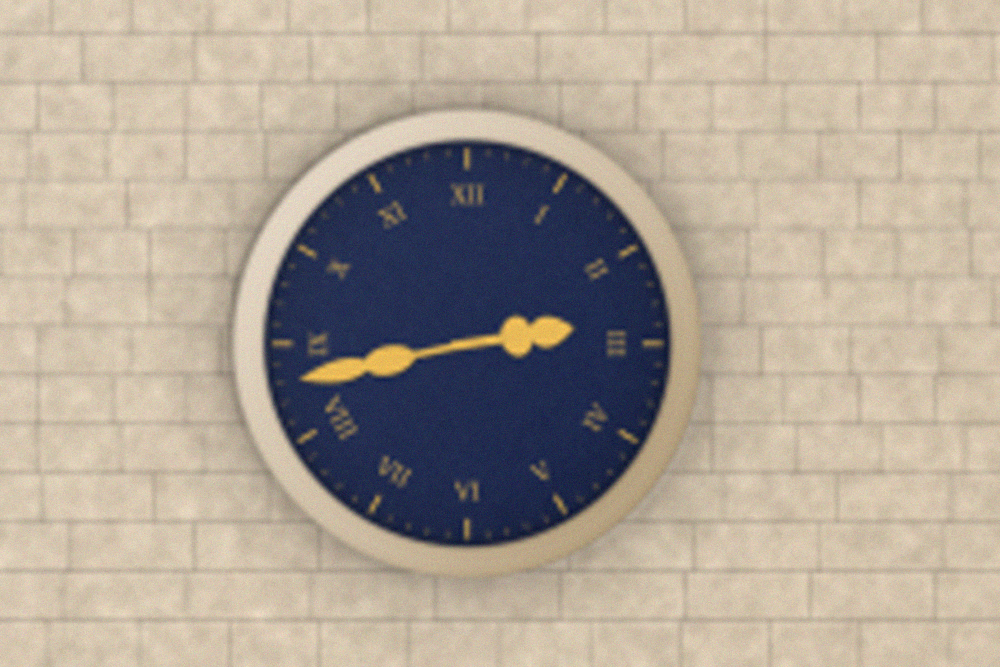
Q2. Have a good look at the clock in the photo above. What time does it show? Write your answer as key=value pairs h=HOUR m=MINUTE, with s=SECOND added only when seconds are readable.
h=2 m=43
